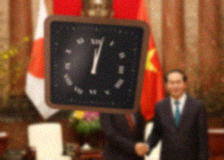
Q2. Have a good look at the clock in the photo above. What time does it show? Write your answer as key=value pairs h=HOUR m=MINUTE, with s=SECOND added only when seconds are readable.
h=12 m=2
